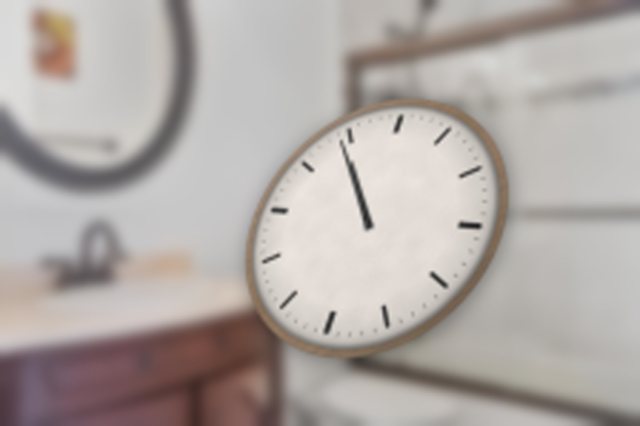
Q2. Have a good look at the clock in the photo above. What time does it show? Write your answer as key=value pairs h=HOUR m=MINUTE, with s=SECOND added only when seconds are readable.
h=10 m=54
